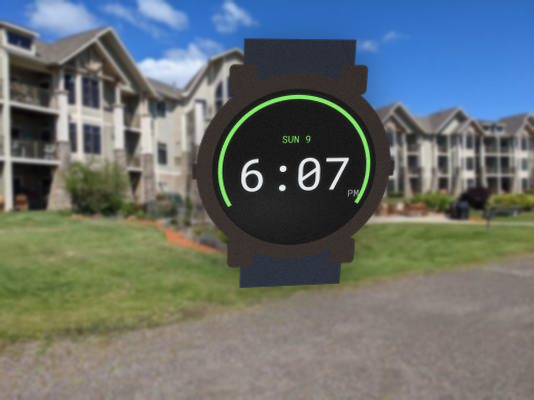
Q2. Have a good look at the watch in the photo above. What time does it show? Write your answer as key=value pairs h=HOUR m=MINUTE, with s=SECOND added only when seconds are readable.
h=6 m=7
